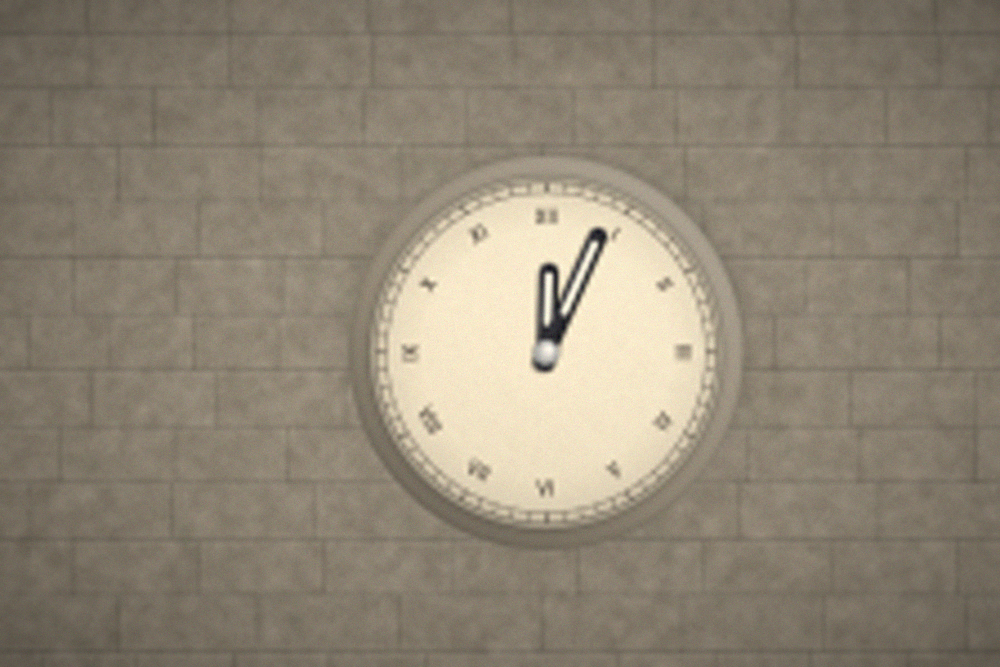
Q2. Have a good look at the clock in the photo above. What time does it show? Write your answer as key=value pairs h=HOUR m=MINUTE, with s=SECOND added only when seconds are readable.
h=12 m=4
